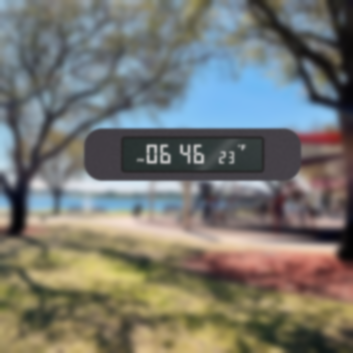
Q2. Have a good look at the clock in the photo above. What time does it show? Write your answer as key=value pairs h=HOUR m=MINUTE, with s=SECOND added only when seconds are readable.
h=6 m=46
